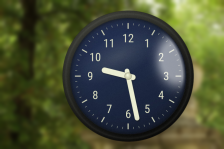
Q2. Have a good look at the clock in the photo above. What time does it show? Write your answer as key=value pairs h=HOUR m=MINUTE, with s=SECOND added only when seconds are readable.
h=9 m=28
